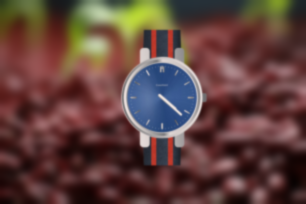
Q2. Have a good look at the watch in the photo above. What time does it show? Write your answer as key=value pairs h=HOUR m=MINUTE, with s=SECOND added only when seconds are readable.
h=4 m=22
